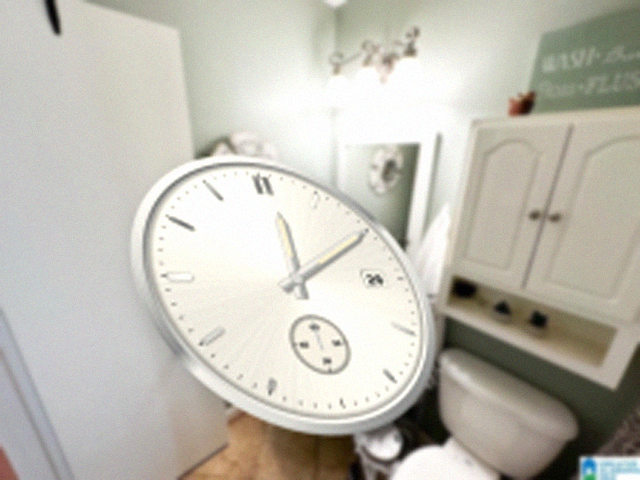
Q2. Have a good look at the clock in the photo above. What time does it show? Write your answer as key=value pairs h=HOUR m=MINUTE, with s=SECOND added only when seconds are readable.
h=12 m=10
